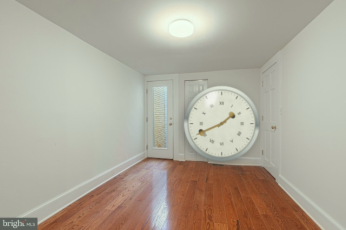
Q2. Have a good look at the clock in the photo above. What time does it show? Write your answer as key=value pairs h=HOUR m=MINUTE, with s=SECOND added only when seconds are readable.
h=1 m=41
